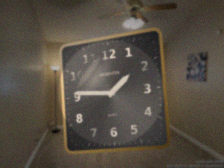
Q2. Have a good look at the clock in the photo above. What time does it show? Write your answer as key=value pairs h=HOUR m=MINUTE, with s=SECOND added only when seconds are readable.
h=1 m=46
